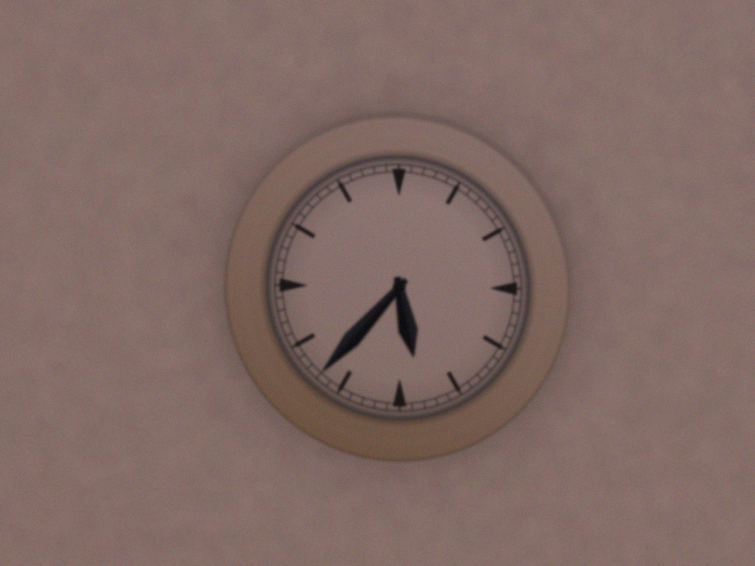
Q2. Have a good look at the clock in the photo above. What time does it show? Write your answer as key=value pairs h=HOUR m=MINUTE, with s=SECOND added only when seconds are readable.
h=5 m=37
